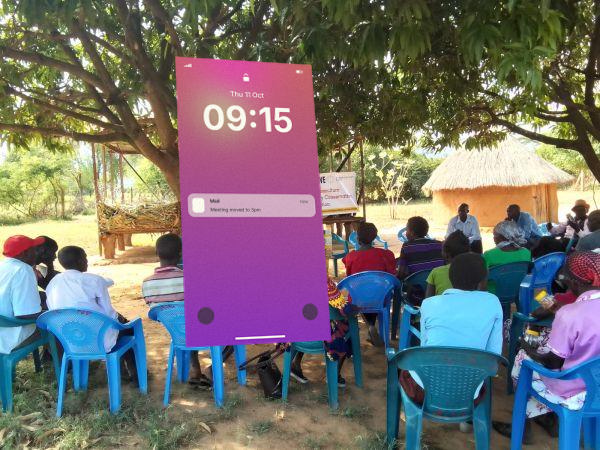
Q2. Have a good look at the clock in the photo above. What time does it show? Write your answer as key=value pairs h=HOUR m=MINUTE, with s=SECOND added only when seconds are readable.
h=9 m=15
